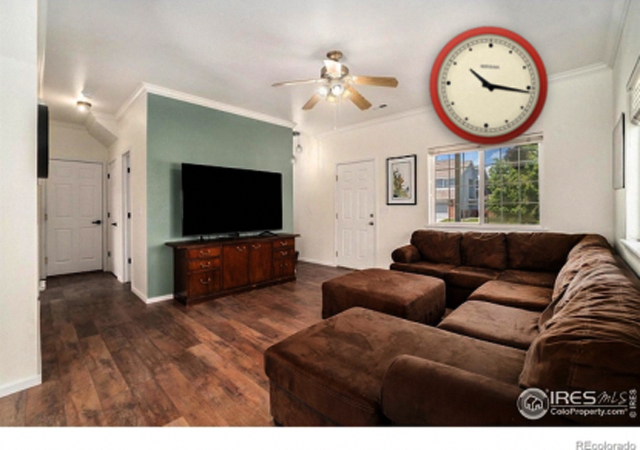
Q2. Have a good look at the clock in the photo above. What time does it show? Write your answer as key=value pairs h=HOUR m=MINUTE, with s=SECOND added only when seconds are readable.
h=10 m=16
